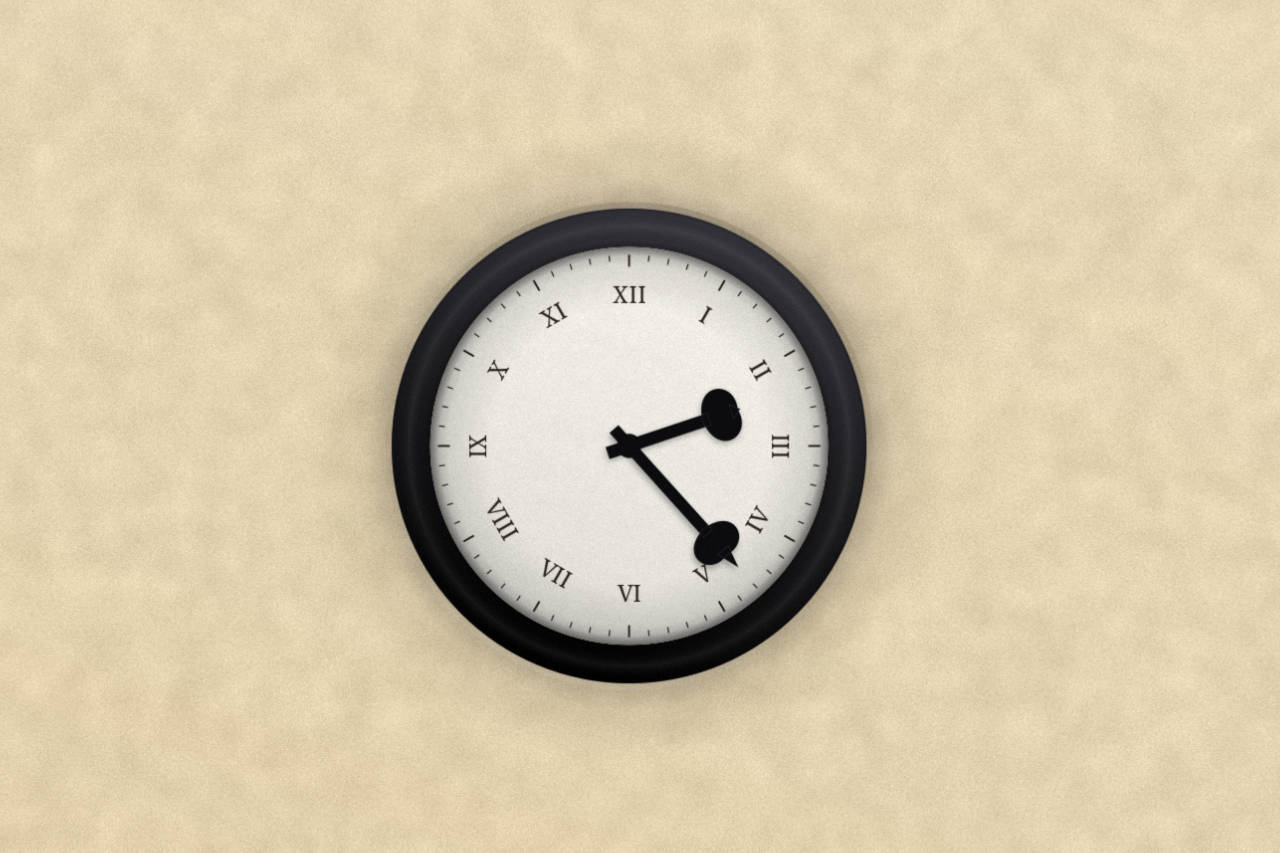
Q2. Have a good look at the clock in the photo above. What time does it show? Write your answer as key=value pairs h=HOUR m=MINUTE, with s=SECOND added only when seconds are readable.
h=2 m=23
